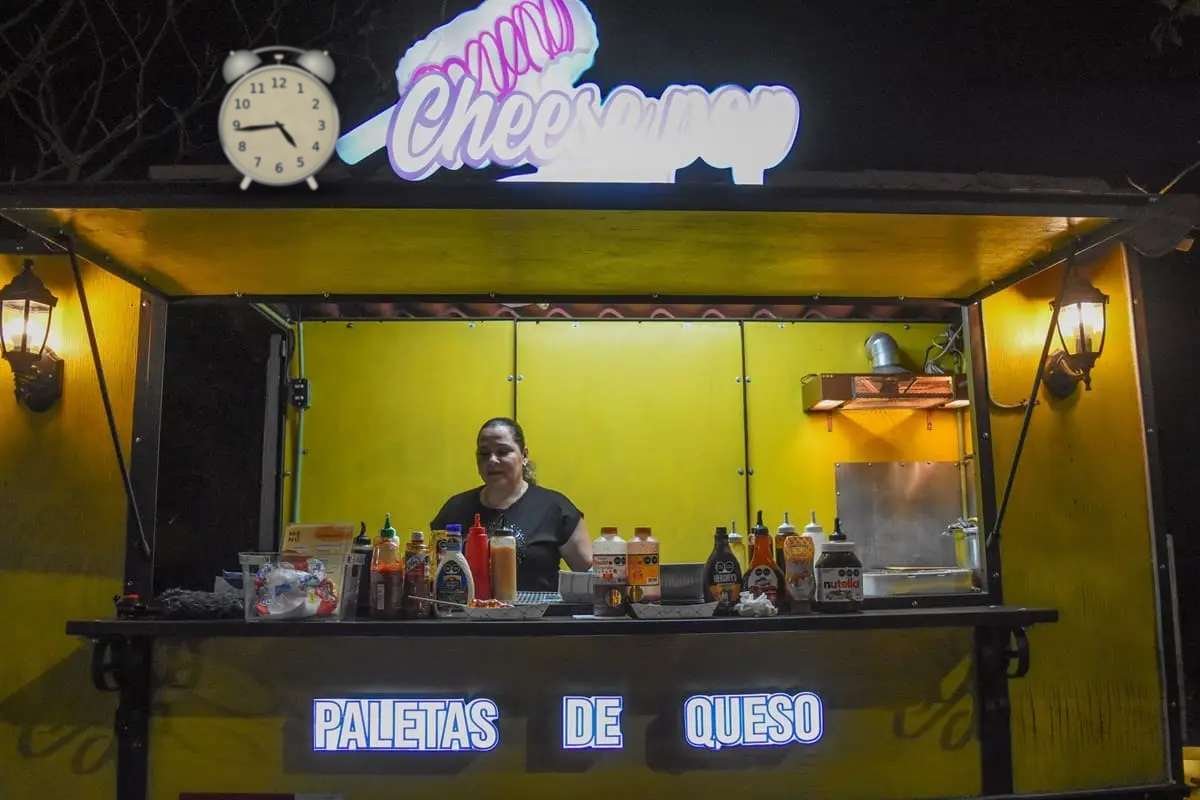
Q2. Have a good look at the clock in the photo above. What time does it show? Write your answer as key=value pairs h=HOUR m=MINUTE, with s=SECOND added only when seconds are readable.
h=4 m=44
